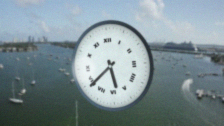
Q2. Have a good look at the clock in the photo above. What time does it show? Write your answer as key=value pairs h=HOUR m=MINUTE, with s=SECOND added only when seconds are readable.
h=5 m=39
